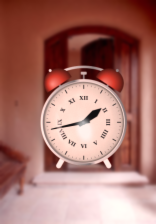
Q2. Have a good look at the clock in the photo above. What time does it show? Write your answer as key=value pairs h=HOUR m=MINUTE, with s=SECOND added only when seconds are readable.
h=1 m=43
